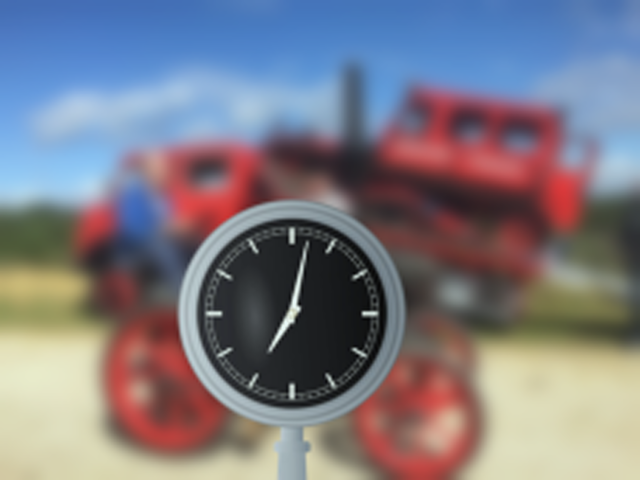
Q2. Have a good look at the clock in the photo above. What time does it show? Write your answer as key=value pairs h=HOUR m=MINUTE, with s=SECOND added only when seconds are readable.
h=7 m=2
